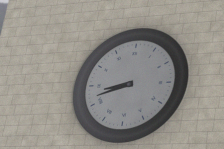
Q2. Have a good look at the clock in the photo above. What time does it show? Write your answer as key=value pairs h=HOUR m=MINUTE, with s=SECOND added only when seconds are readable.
h=8 m=42
